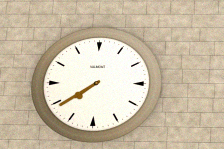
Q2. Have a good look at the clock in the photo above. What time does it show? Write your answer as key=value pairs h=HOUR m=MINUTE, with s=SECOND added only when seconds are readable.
h=7 m=39
